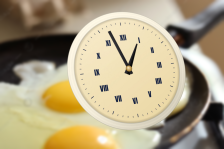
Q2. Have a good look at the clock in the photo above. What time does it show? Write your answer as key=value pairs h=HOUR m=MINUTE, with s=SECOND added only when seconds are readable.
h=12 m=57
